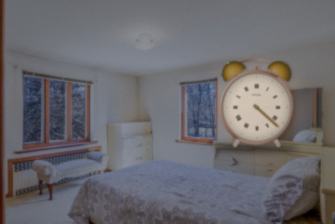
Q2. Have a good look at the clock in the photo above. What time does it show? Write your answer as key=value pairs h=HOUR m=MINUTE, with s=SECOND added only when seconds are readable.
h=4 m=22
